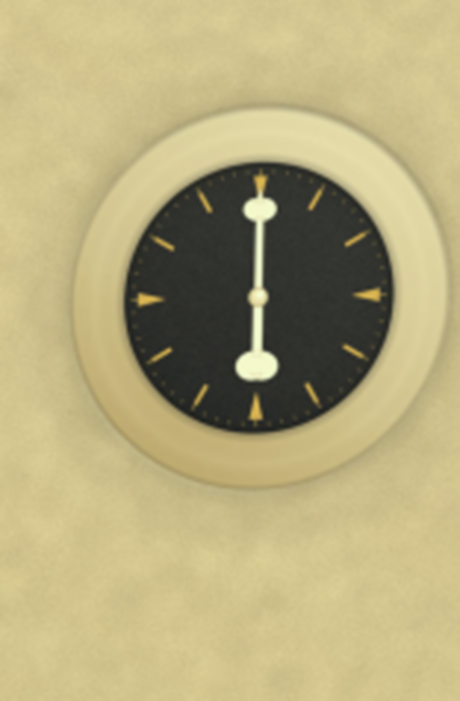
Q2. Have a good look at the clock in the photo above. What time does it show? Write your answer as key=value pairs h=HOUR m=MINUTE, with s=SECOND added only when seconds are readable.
h=6 m=0
